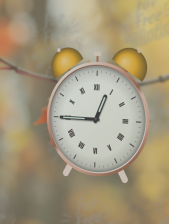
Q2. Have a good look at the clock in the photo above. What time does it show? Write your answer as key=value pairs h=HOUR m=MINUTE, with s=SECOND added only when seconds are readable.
h=12 m=45
